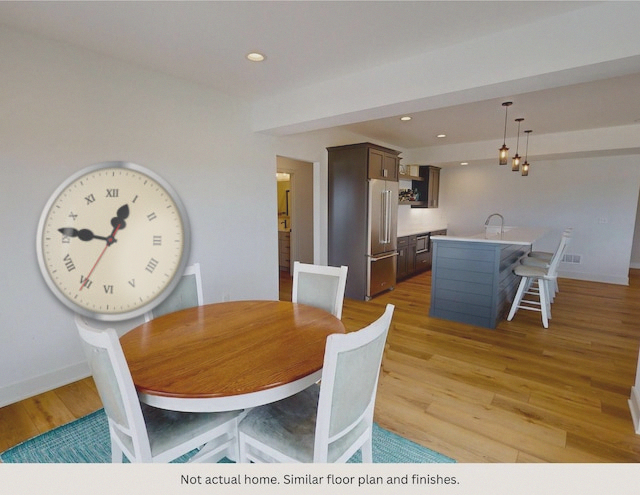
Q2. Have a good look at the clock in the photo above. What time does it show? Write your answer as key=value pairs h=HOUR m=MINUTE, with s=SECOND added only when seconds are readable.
h=12 m=46 s=35
